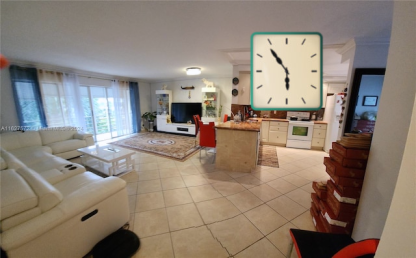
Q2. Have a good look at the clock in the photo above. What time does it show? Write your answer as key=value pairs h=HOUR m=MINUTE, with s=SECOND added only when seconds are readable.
h=5 m=54
